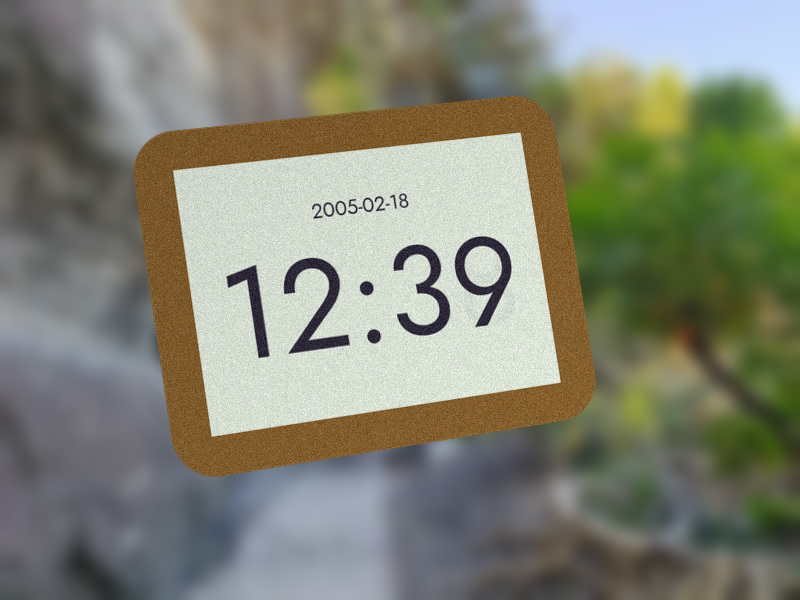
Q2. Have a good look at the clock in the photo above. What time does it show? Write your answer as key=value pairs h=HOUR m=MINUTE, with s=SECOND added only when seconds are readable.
h=12 m=39
